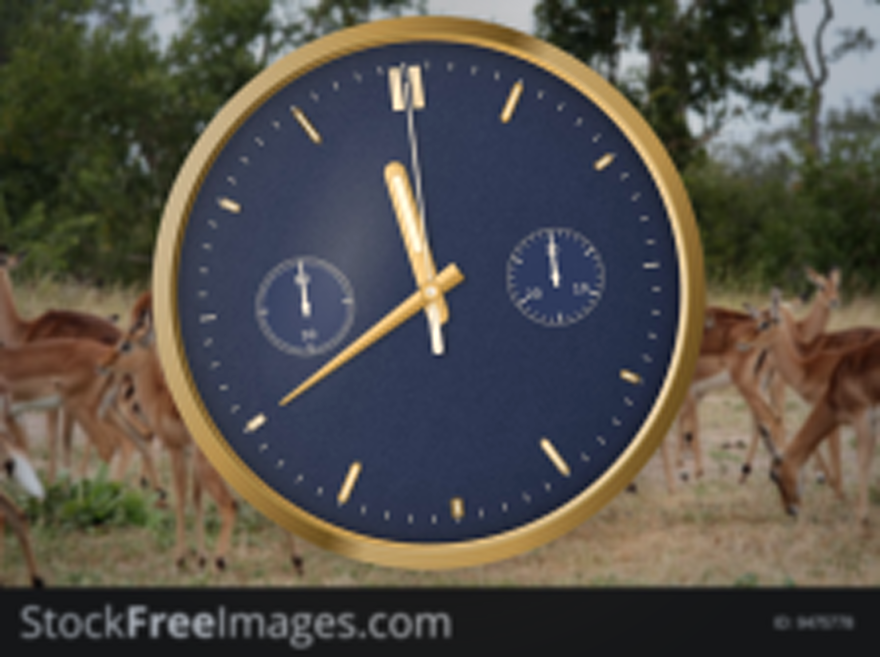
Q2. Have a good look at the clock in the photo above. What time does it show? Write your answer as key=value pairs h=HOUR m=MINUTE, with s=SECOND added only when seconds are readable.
h=11 m=40
